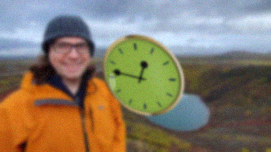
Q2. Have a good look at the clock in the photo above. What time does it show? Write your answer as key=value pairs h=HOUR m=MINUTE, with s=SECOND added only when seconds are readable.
h=12 m=47
